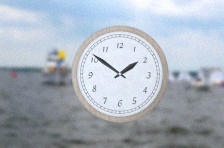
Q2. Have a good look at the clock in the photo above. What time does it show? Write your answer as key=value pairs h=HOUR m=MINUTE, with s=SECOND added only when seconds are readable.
h=1 m=51
